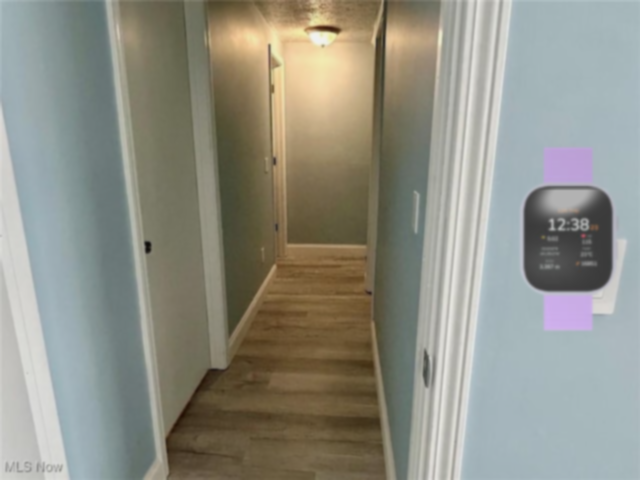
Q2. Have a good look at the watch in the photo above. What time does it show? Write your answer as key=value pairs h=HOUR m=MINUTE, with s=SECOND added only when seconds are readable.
h=12 m=38
